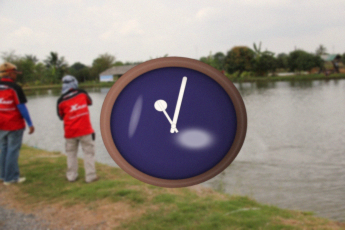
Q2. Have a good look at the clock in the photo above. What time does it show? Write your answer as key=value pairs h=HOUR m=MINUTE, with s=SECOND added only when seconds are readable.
h=11 m=2
